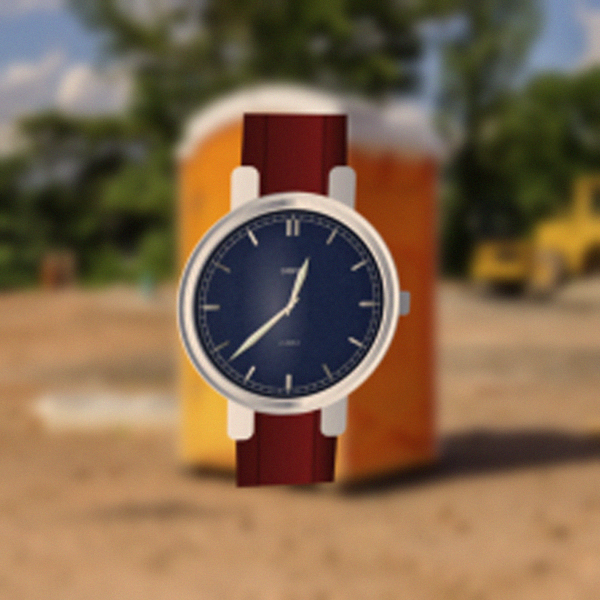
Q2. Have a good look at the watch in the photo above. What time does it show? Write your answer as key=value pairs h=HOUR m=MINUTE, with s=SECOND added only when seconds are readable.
h=12 m=38
